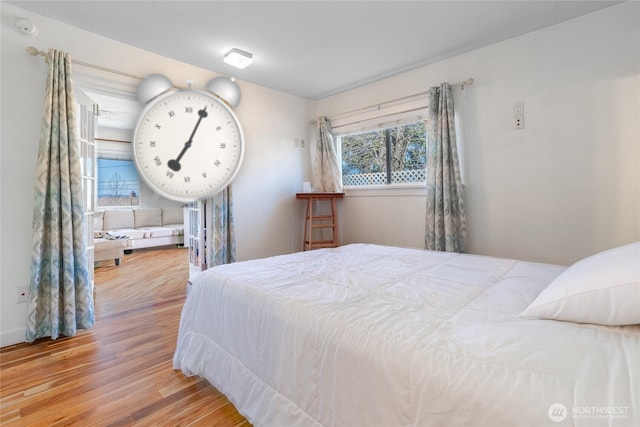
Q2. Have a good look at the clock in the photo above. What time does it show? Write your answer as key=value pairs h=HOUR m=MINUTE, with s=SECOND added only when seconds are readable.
h=7 m=4
